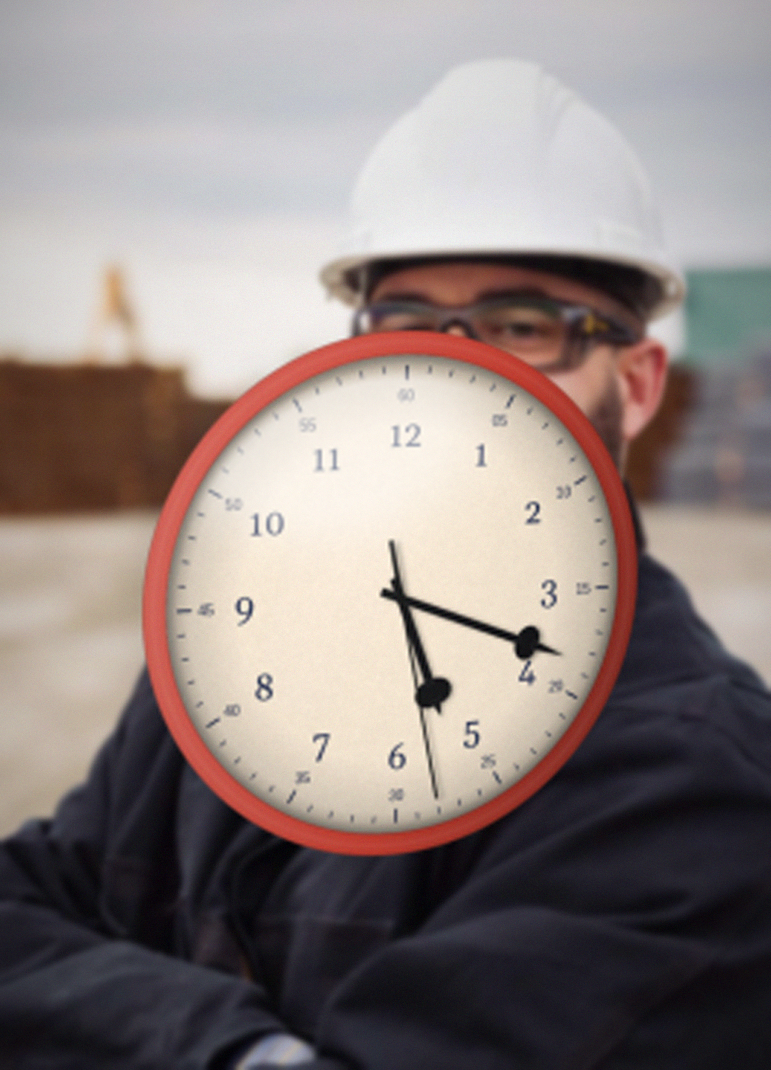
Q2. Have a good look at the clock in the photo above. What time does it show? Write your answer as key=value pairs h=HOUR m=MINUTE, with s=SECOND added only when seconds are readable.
h=5 m=18 s=28
